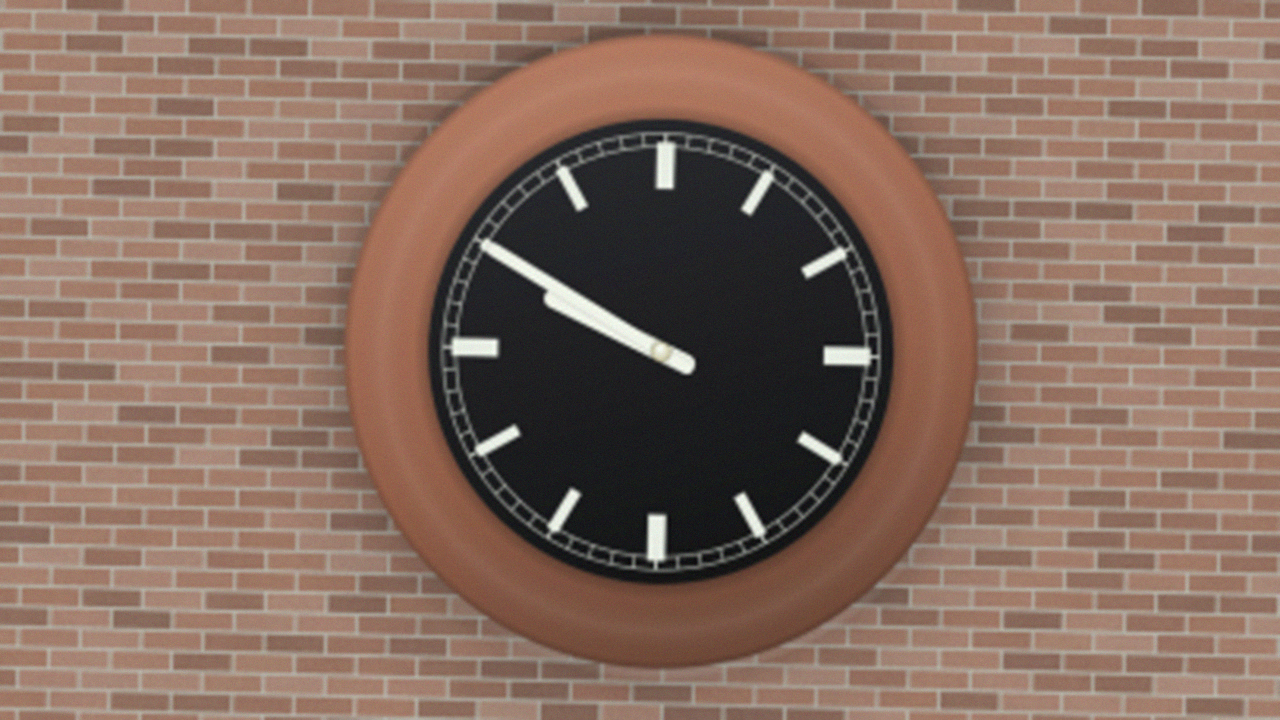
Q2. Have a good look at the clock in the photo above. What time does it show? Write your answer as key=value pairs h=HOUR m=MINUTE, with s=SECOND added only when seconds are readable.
h=9 m=50
